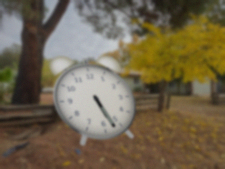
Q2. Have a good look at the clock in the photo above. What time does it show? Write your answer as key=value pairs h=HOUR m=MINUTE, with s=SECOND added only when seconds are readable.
h=5 m=27
